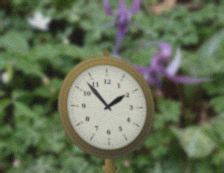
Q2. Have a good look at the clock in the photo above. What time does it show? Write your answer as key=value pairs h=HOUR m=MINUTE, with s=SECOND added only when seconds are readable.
h=1 m=53
